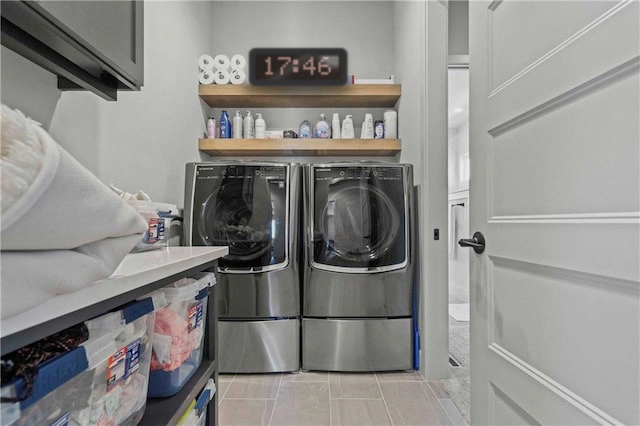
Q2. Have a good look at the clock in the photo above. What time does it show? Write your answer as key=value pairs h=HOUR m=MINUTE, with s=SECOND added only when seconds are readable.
h=17 m=46
